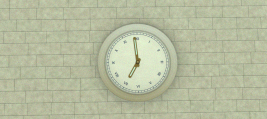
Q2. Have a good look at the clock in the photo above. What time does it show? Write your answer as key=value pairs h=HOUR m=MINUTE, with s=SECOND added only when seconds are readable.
h=6 m=59
